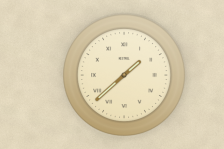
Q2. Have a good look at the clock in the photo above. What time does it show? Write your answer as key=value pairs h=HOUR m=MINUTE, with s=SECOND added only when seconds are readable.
h=1 m=38
